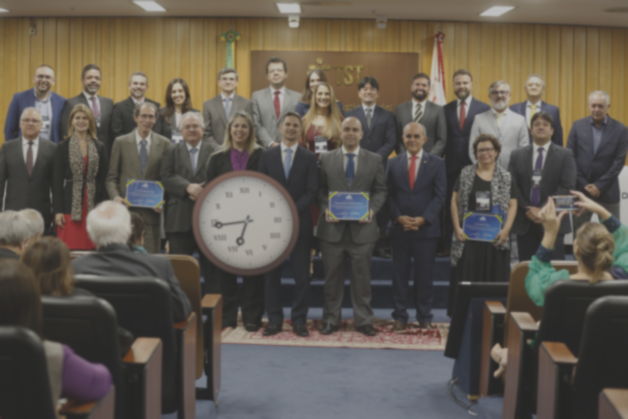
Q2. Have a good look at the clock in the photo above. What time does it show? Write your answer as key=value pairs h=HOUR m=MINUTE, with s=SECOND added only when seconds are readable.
h=6 m=44
